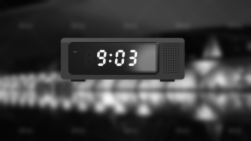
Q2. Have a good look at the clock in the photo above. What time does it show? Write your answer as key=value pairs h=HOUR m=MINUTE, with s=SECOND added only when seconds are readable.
h=9 m=3
